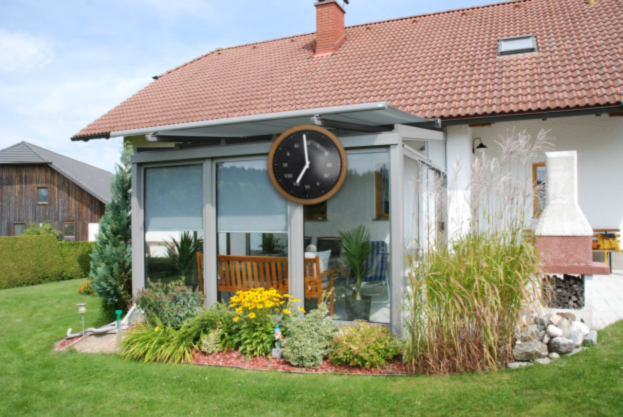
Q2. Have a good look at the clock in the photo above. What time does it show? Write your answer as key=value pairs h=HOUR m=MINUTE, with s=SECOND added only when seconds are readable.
h=6 m=59
